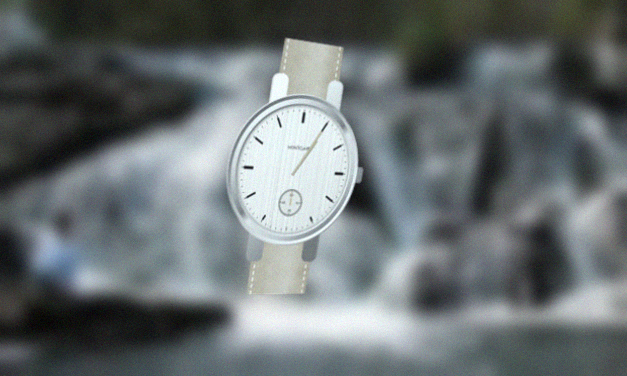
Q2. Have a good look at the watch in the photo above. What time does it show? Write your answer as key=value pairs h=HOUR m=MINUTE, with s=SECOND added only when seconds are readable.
h=1 m=5
